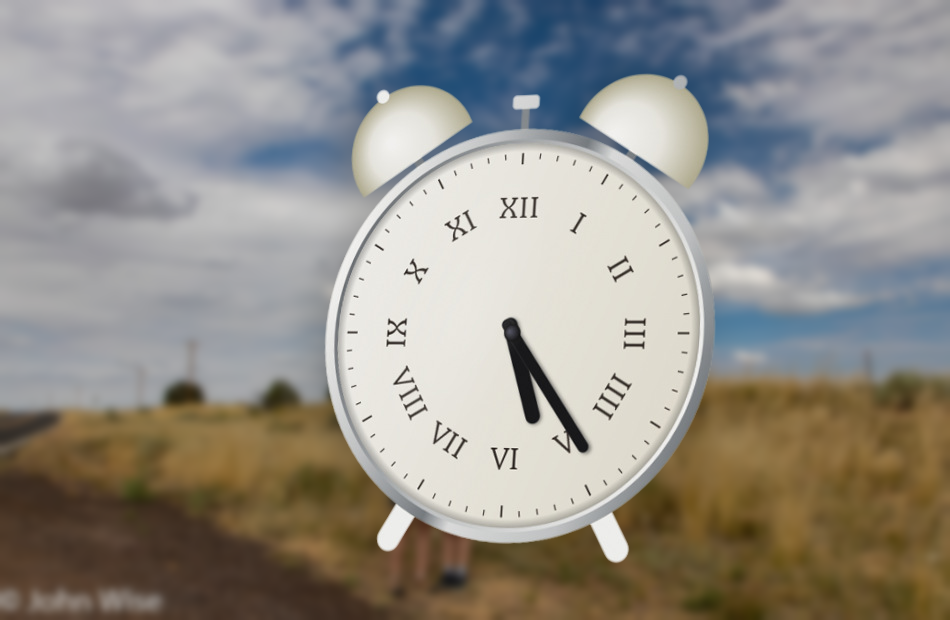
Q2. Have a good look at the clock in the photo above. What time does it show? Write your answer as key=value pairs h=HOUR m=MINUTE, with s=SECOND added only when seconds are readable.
h=5 m=24
